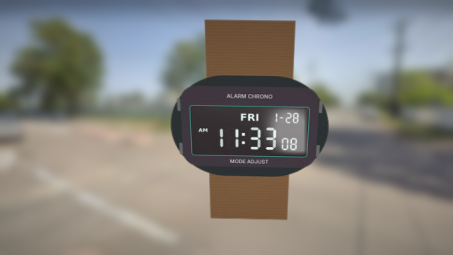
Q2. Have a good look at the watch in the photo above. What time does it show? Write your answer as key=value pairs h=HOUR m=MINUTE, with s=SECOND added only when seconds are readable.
h=11 m=33 s=8
